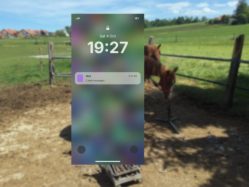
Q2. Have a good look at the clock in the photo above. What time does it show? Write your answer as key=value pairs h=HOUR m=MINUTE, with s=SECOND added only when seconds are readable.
h=19 m=27
